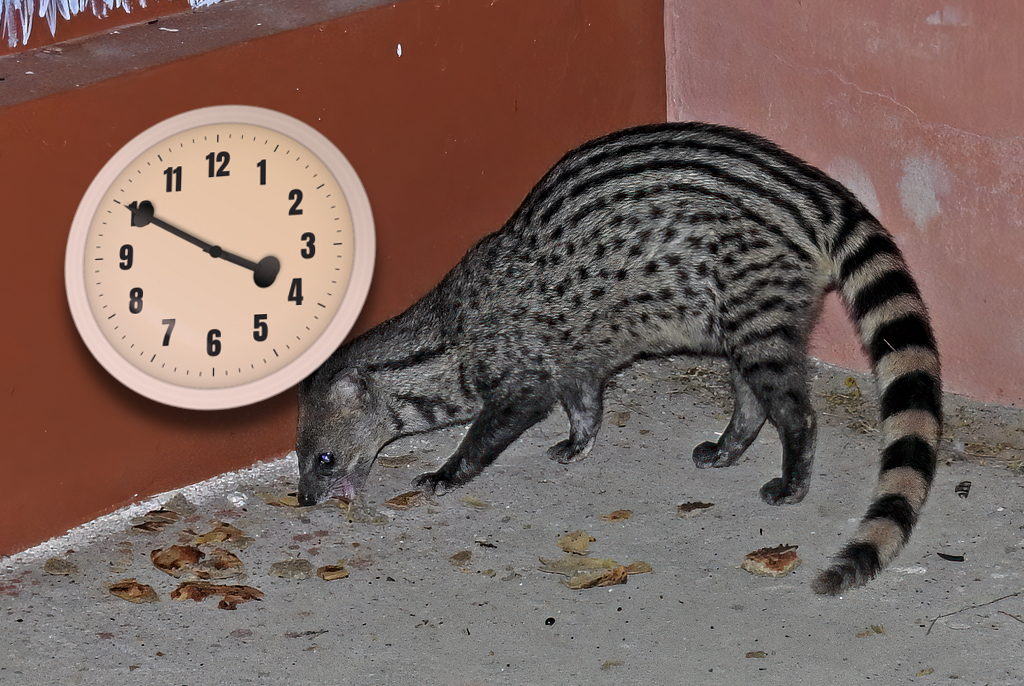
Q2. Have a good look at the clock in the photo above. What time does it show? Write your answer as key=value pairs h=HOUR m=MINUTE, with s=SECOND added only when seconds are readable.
h=3 m=50
